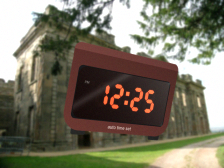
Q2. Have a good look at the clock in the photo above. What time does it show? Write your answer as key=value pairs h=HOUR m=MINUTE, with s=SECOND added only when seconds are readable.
h=12 m=25
